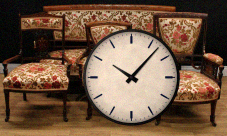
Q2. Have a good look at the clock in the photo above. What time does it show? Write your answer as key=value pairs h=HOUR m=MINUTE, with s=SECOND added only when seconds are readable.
h=10 m=7
